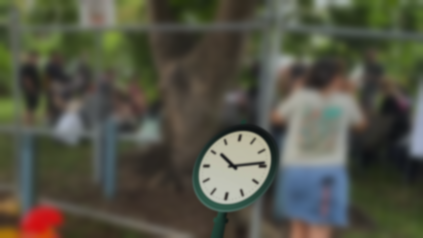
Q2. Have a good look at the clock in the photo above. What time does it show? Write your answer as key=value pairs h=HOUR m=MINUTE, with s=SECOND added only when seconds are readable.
h=10 m=14
